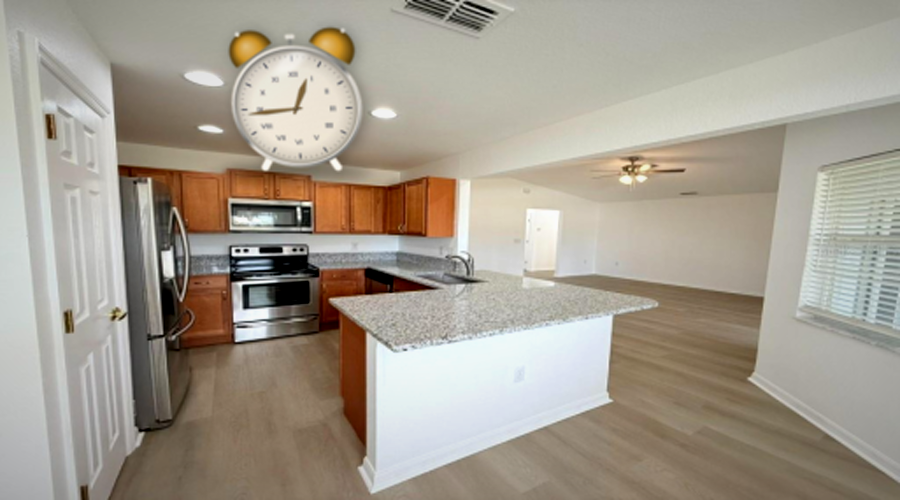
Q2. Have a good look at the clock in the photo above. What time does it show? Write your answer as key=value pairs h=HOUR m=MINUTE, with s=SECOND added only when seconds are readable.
h=12 m=44
